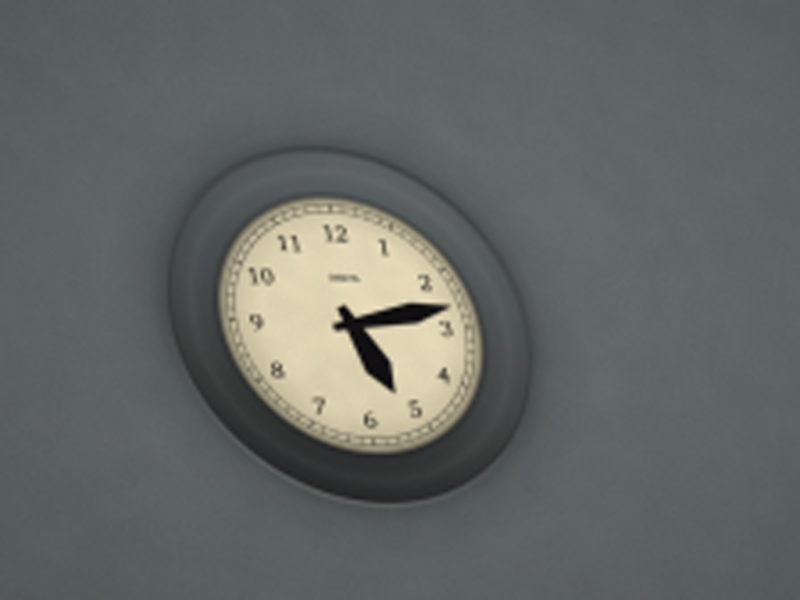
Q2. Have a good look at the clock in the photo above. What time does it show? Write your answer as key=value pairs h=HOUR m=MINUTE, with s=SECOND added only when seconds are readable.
h=5 m=13
